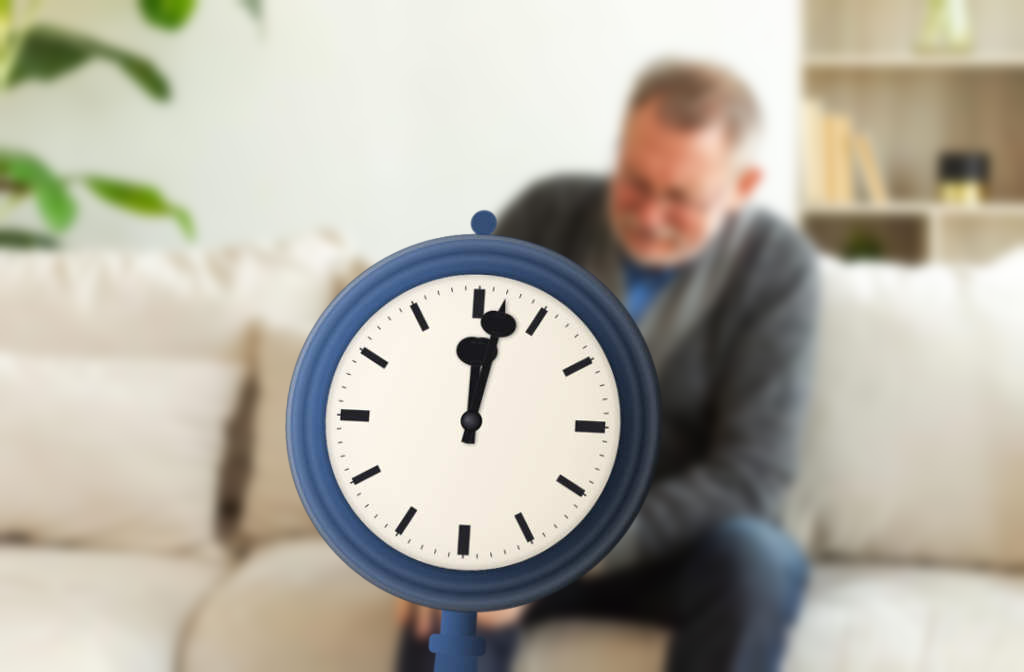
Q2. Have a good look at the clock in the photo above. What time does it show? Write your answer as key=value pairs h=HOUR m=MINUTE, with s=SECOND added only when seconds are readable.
h=12 m=2
